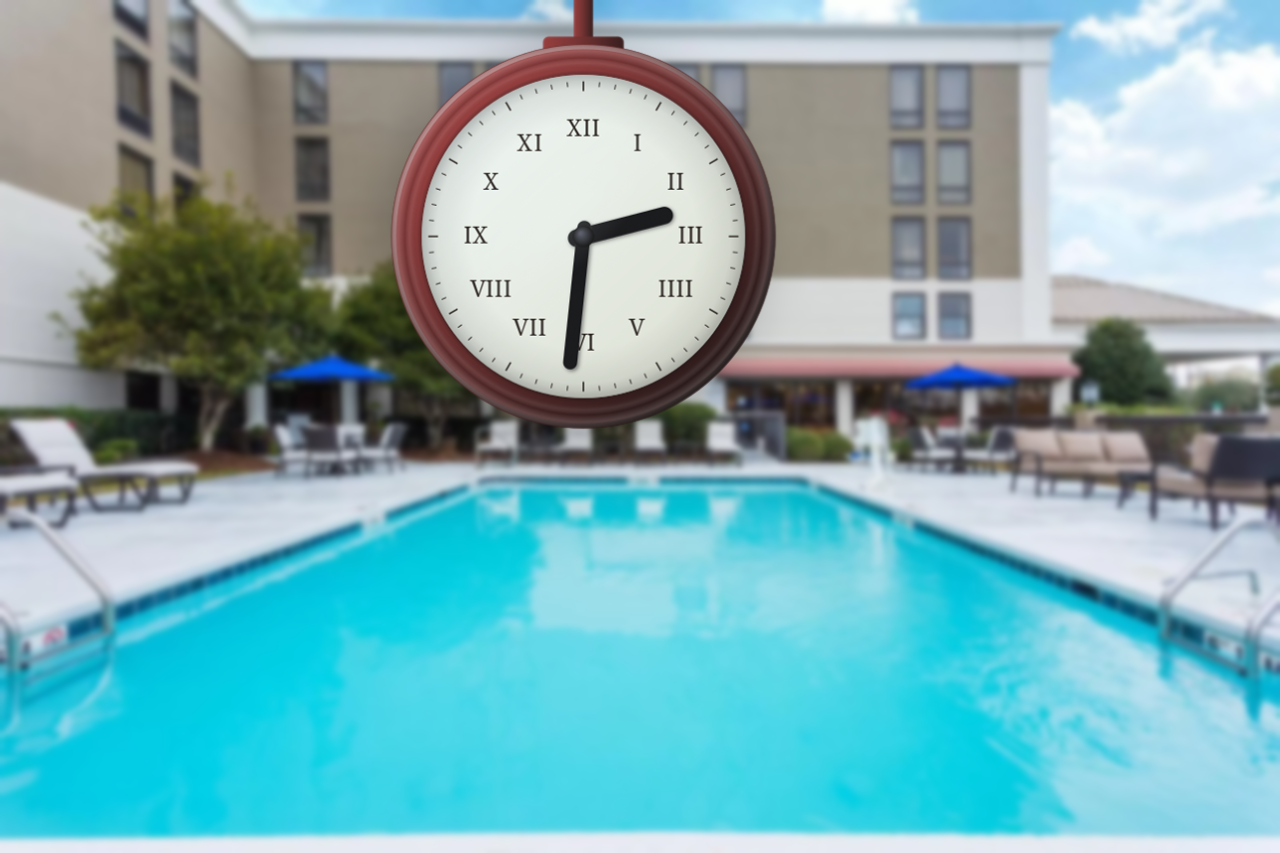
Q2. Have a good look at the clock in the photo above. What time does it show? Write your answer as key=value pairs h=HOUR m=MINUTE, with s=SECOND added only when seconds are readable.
h=2 m=31
